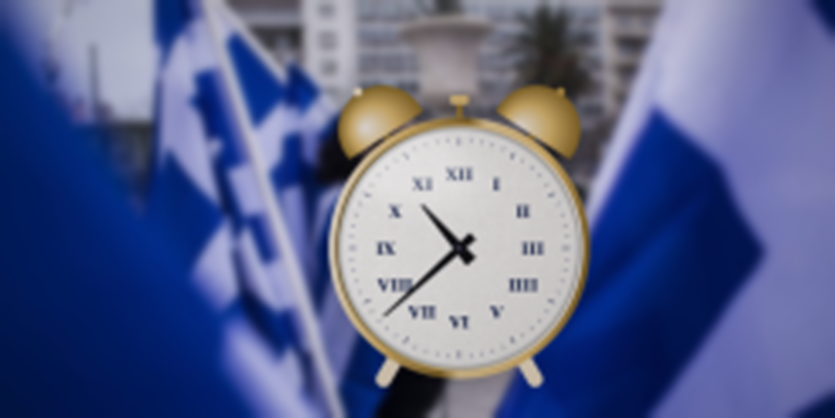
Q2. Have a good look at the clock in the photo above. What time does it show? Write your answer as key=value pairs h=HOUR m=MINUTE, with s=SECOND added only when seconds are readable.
h=10 m=38
